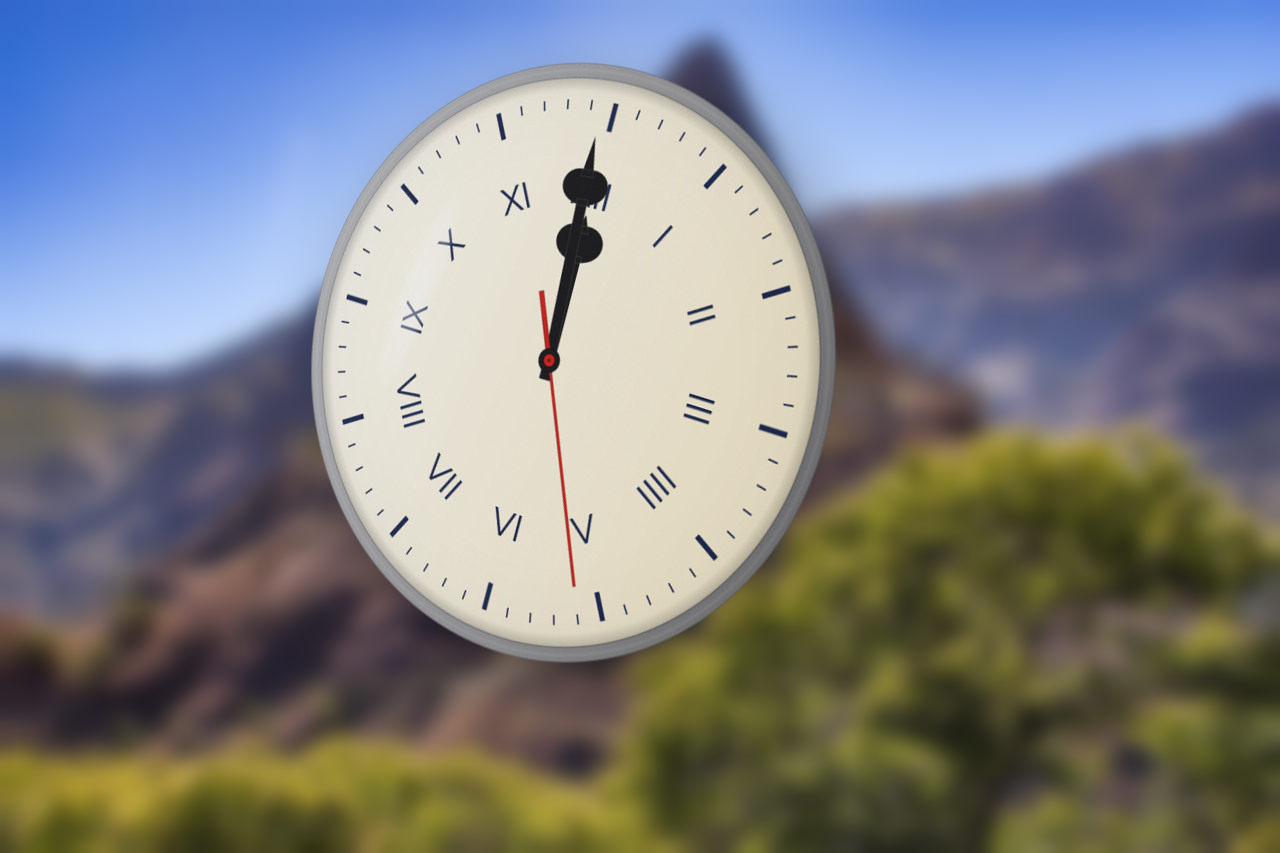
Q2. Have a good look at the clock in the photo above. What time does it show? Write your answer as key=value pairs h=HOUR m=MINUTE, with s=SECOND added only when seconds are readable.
h=11 m=59 s=26
